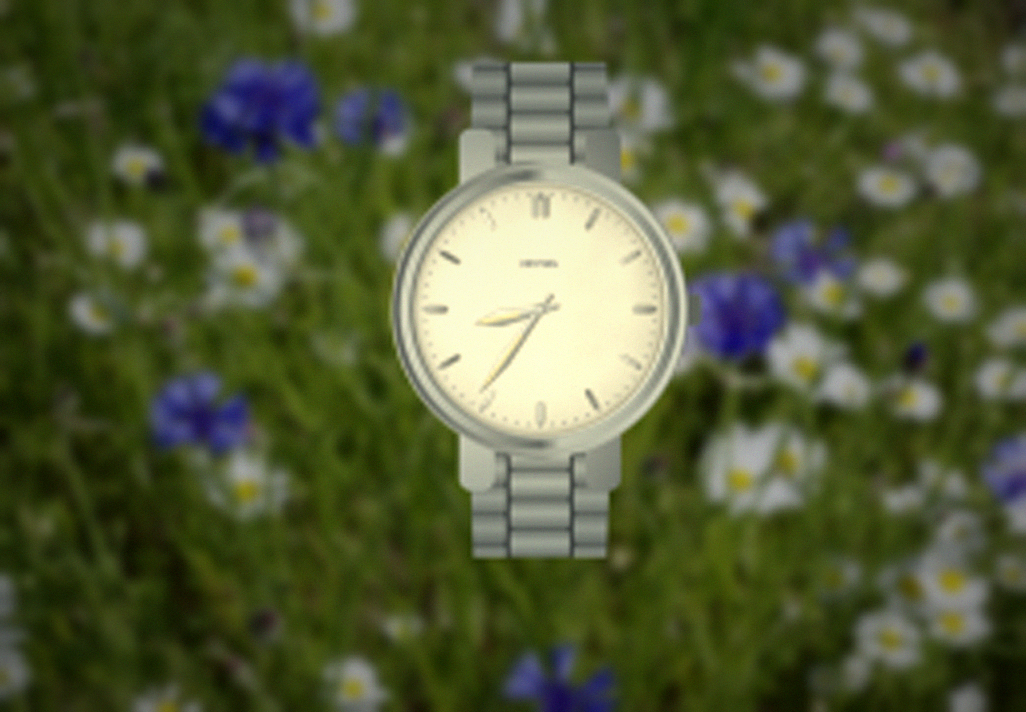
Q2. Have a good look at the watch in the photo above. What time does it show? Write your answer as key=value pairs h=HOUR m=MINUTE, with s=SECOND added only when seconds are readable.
h=8 m=36
